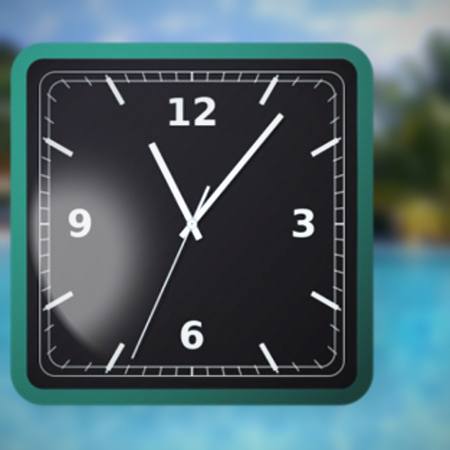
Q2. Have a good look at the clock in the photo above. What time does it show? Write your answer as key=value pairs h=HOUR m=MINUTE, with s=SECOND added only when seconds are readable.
h=11 m=6 s=34
